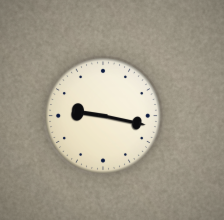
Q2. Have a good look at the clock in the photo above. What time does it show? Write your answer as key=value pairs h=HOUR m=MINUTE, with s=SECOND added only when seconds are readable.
h=9 m=17
